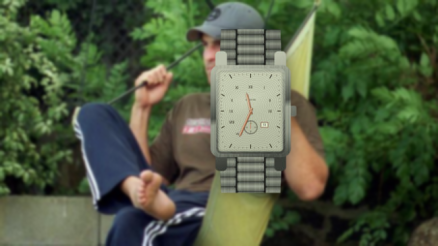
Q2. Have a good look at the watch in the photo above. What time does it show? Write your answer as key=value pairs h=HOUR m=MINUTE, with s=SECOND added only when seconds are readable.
h=11 m=34
